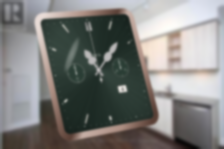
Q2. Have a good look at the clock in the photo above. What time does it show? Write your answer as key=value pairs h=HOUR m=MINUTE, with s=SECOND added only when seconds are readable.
h=11 m=8
